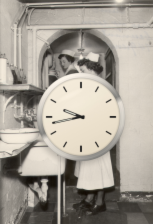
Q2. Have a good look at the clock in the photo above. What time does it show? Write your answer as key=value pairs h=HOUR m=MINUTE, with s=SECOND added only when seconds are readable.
h=9 m=43
